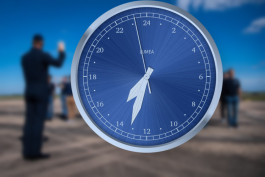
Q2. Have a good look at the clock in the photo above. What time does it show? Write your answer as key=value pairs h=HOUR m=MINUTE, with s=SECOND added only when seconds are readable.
h=14 m=32 s=58
